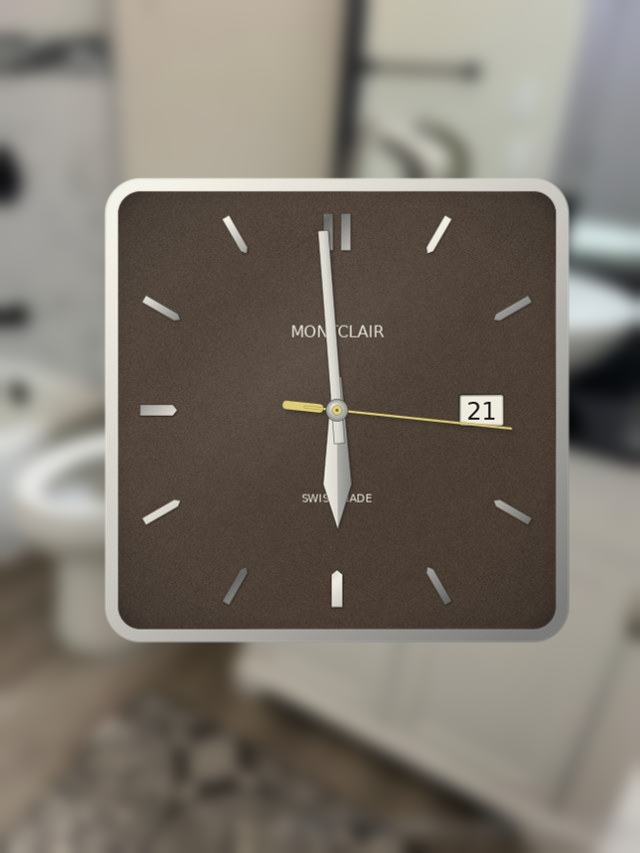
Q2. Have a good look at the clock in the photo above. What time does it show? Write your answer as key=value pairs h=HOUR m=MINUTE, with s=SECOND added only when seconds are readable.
h=5 m=59 s=16
